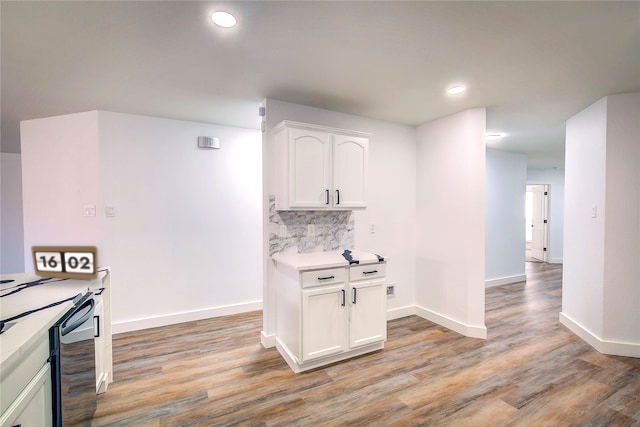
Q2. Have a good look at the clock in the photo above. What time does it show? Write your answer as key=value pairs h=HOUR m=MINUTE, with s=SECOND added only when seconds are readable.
h=16 m=2
